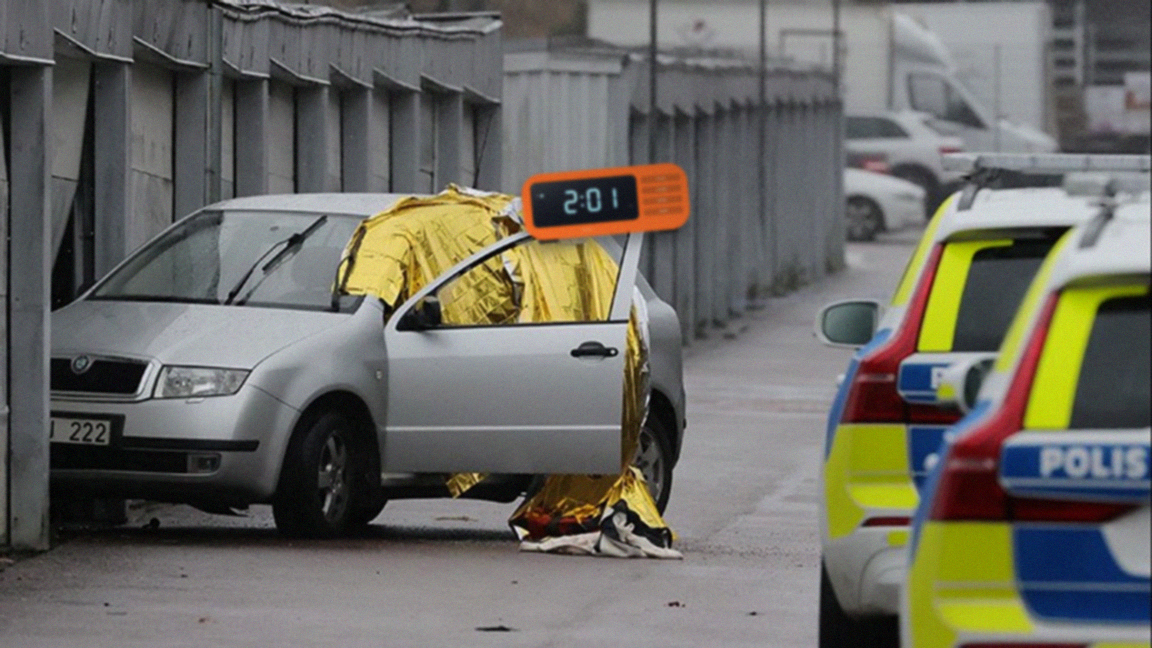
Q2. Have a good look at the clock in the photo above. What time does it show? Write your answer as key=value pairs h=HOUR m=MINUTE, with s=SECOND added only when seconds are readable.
h=2 m=1
